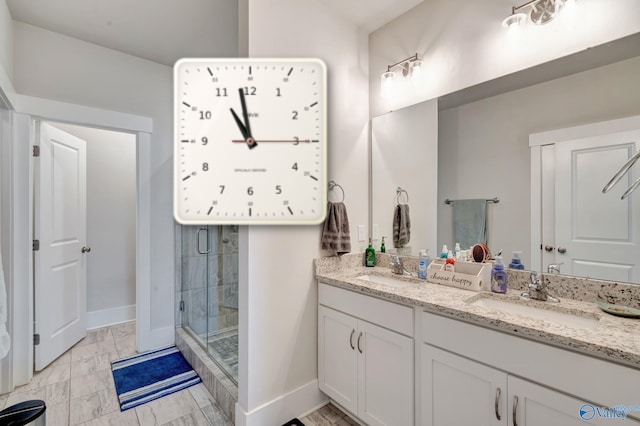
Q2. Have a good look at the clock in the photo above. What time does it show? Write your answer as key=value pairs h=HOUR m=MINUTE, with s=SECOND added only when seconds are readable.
h=10 m=58 s=15
